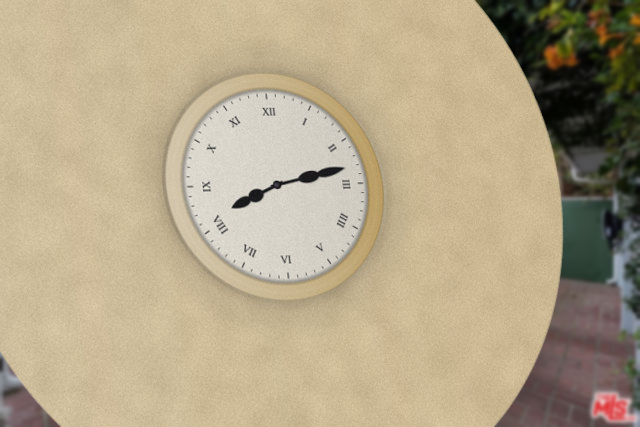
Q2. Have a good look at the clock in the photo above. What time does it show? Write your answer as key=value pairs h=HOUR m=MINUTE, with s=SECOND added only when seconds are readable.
h=8 m=13
